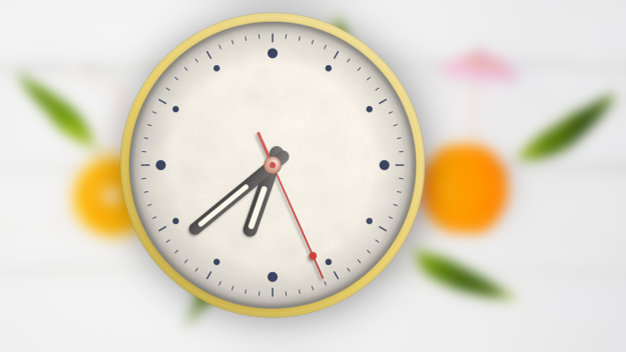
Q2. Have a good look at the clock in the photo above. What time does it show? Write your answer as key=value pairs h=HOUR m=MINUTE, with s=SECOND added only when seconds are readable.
h=6 m=38 s=26
